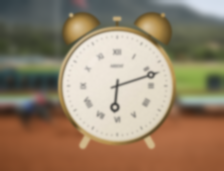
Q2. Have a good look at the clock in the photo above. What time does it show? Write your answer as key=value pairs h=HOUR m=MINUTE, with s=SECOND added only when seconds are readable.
h=6 m=12
